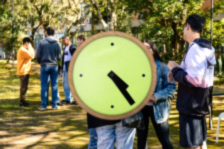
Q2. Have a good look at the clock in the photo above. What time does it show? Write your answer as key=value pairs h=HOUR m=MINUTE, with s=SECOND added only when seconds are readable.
h=4 m=24
